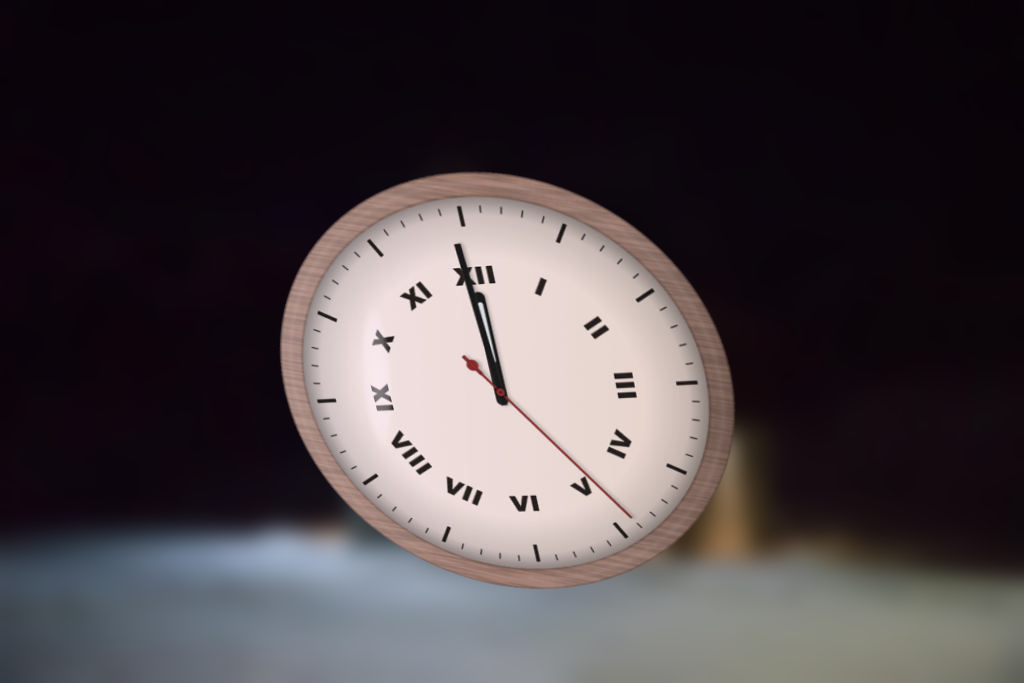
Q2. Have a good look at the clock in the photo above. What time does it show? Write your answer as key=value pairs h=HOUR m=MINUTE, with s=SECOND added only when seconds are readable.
h=11 m=59 s=24
